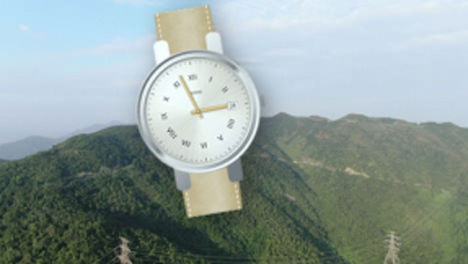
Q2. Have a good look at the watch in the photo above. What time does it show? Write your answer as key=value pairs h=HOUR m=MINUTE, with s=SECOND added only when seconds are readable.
h=2 m=57
